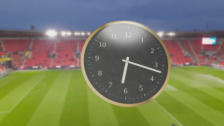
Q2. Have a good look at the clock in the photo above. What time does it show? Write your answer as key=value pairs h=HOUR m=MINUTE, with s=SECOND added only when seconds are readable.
h=6 m=17
